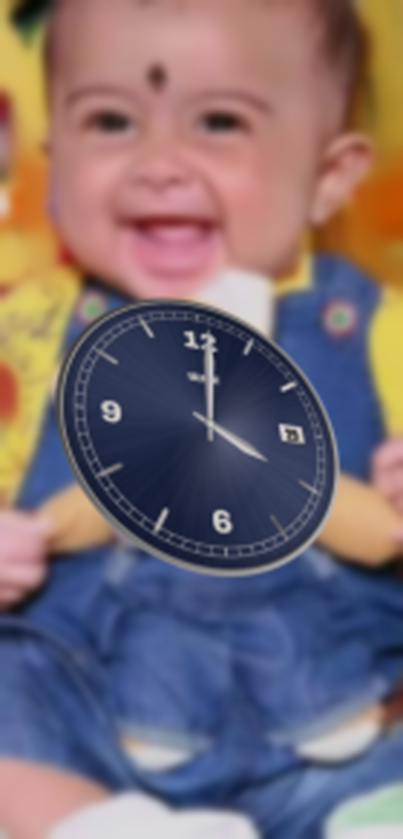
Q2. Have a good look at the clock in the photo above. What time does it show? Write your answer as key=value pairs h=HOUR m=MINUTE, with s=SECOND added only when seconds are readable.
h=4 m=1
